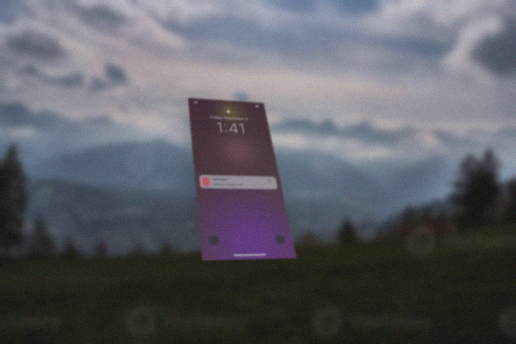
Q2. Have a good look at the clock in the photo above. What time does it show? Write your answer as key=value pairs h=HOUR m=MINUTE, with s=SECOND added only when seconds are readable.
h=1 m=41
